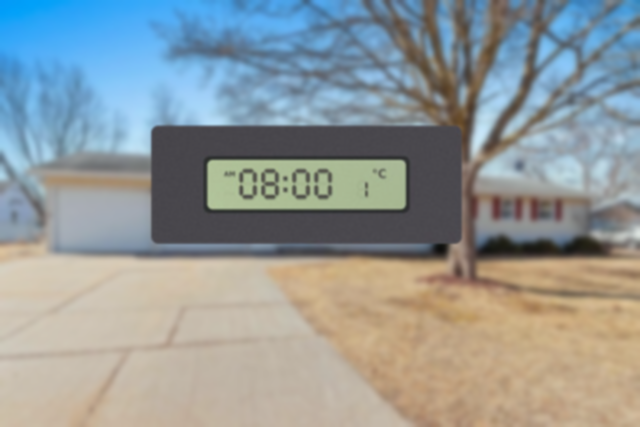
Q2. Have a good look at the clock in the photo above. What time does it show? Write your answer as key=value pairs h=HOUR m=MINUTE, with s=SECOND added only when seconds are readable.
h=8 m=0
